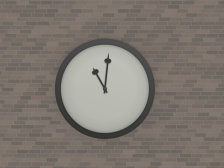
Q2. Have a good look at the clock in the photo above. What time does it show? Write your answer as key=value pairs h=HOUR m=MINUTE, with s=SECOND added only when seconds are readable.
h=11 m=1
